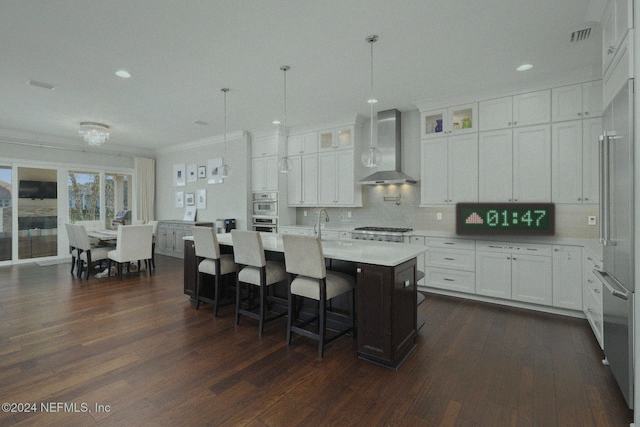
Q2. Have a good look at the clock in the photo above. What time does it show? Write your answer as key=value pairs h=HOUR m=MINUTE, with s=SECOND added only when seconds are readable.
h=1 m=47
